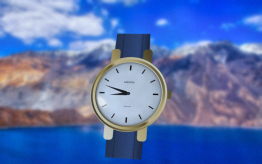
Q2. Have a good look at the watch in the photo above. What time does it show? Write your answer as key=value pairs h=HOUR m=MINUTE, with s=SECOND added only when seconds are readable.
h=8 m=48
